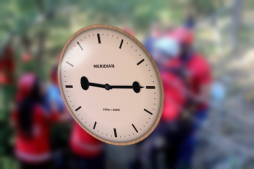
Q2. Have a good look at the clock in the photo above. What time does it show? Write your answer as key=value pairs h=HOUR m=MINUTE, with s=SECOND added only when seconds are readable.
h=9 m=15
